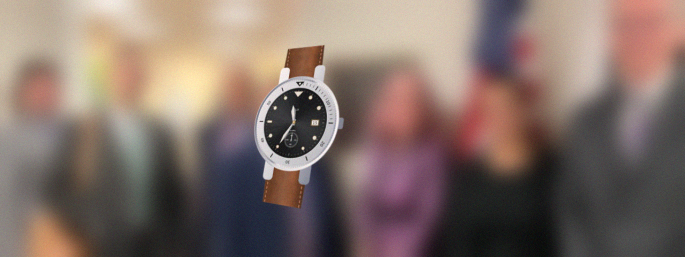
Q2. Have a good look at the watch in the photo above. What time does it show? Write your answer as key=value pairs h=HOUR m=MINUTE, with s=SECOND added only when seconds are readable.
h=11 m=35
